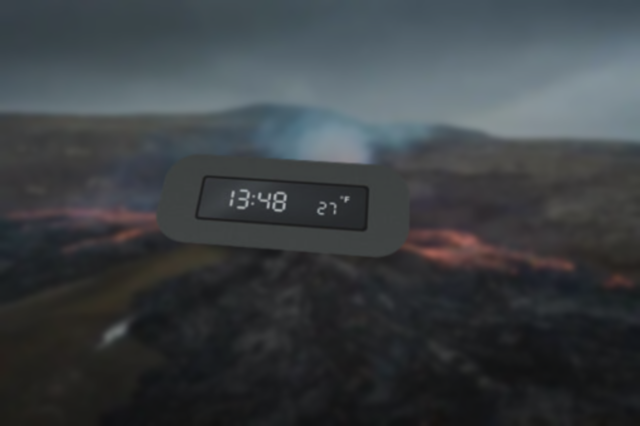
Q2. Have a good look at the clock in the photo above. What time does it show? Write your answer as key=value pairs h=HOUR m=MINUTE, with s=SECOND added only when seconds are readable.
h=13 m=48
